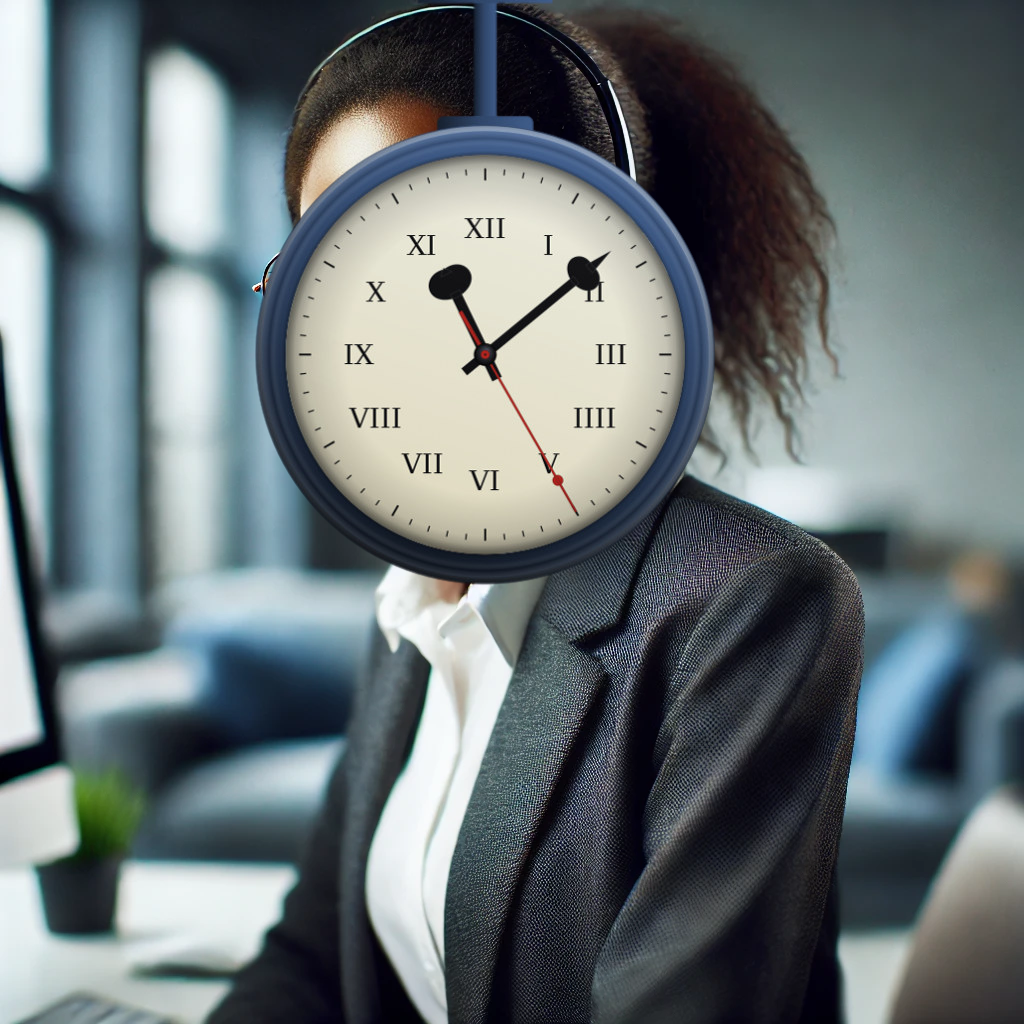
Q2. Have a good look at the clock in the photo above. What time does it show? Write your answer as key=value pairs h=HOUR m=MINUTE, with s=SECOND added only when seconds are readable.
h=11 m=8 s=25
